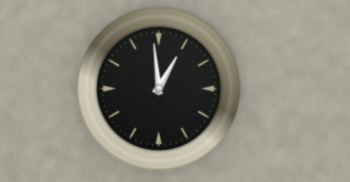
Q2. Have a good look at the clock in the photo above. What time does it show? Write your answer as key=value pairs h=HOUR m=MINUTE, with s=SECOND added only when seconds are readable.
h=12 m=59
